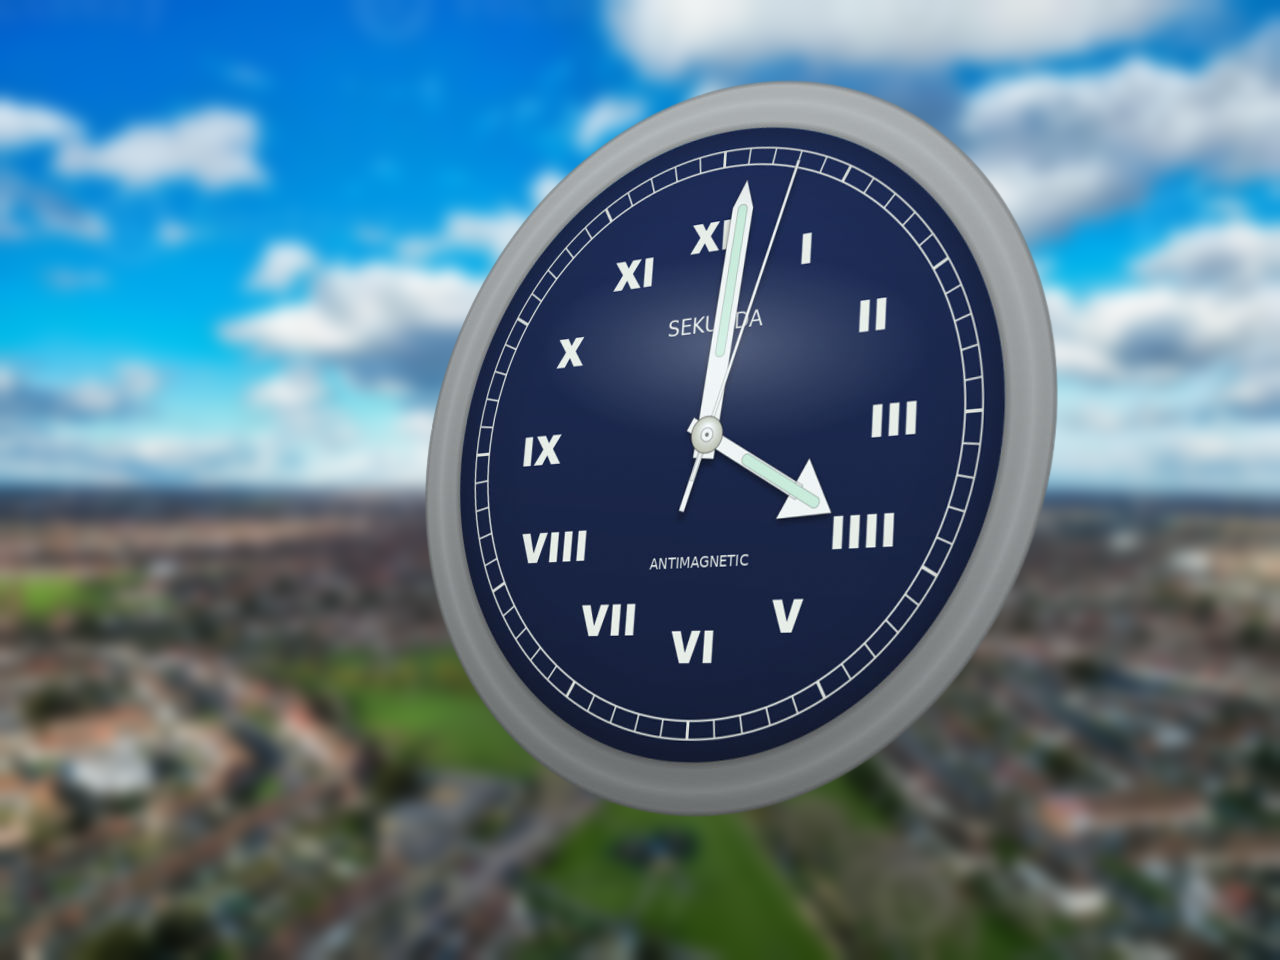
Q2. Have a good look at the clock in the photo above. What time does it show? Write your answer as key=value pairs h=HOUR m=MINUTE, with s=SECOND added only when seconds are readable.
h=4 m=1 s=3
